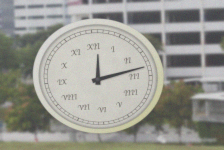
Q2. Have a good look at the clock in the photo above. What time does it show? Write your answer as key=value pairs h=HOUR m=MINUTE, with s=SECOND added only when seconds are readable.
h=12 m=13
